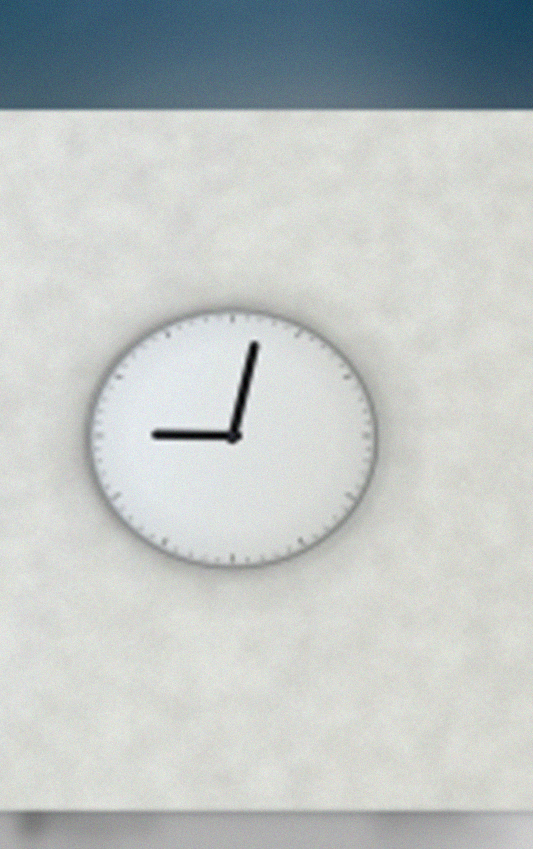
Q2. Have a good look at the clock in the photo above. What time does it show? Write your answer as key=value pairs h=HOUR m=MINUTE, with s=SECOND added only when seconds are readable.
h=9 m=2
